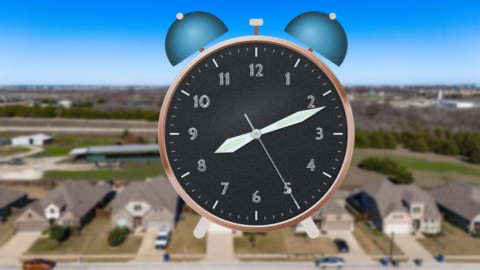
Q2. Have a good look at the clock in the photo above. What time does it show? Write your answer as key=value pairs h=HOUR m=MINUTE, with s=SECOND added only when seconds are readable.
h=8 m=11 s=25
